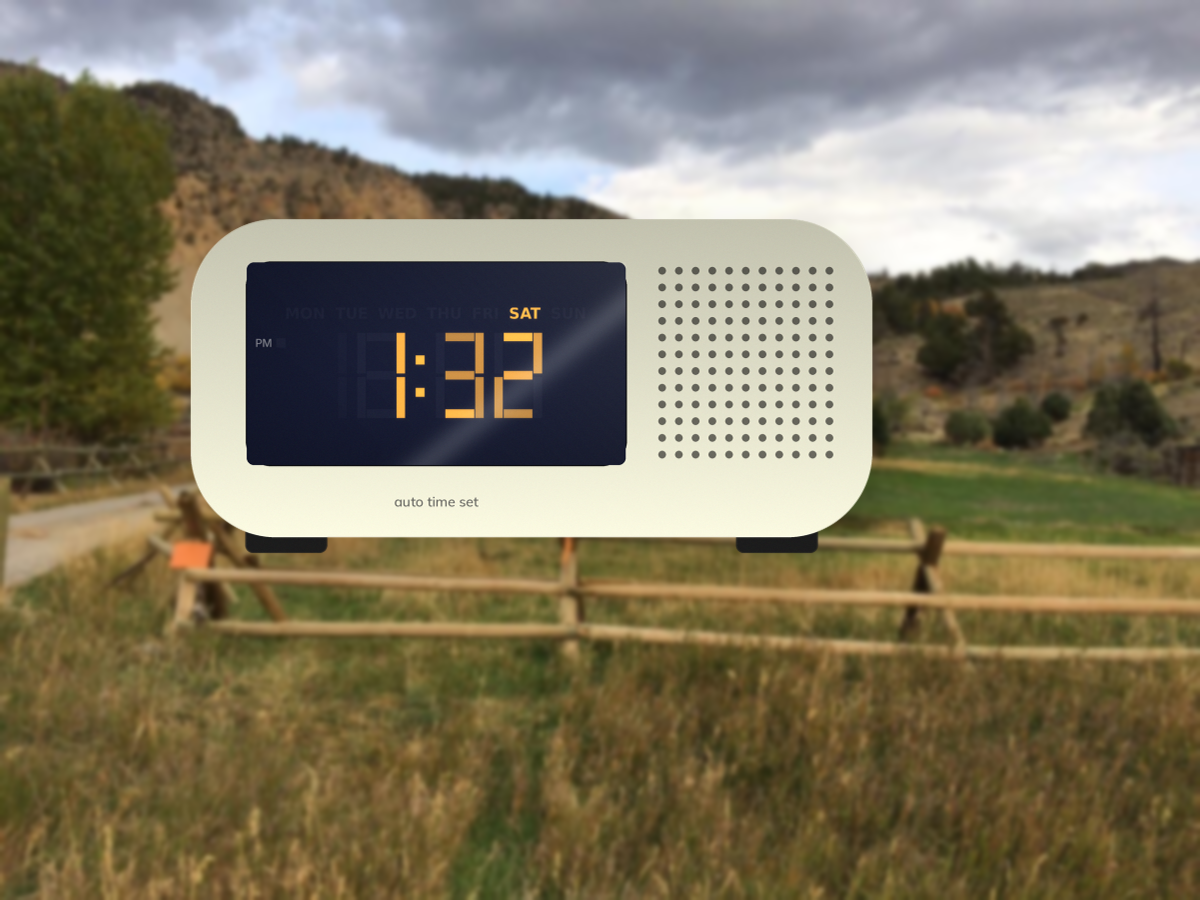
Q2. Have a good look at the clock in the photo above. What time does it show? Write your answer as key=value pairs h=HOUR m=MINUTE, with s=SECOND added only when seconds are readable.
h=1 m=32
